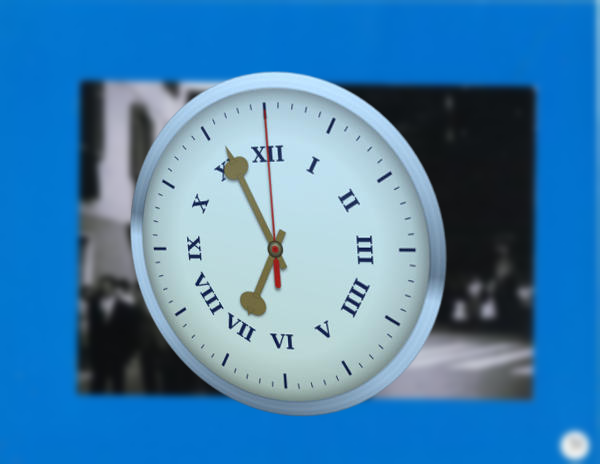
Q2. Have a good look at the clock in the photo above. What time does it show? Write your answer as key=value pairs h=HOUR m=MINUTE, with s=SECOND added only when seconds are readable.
h=6 m=56 s=0
